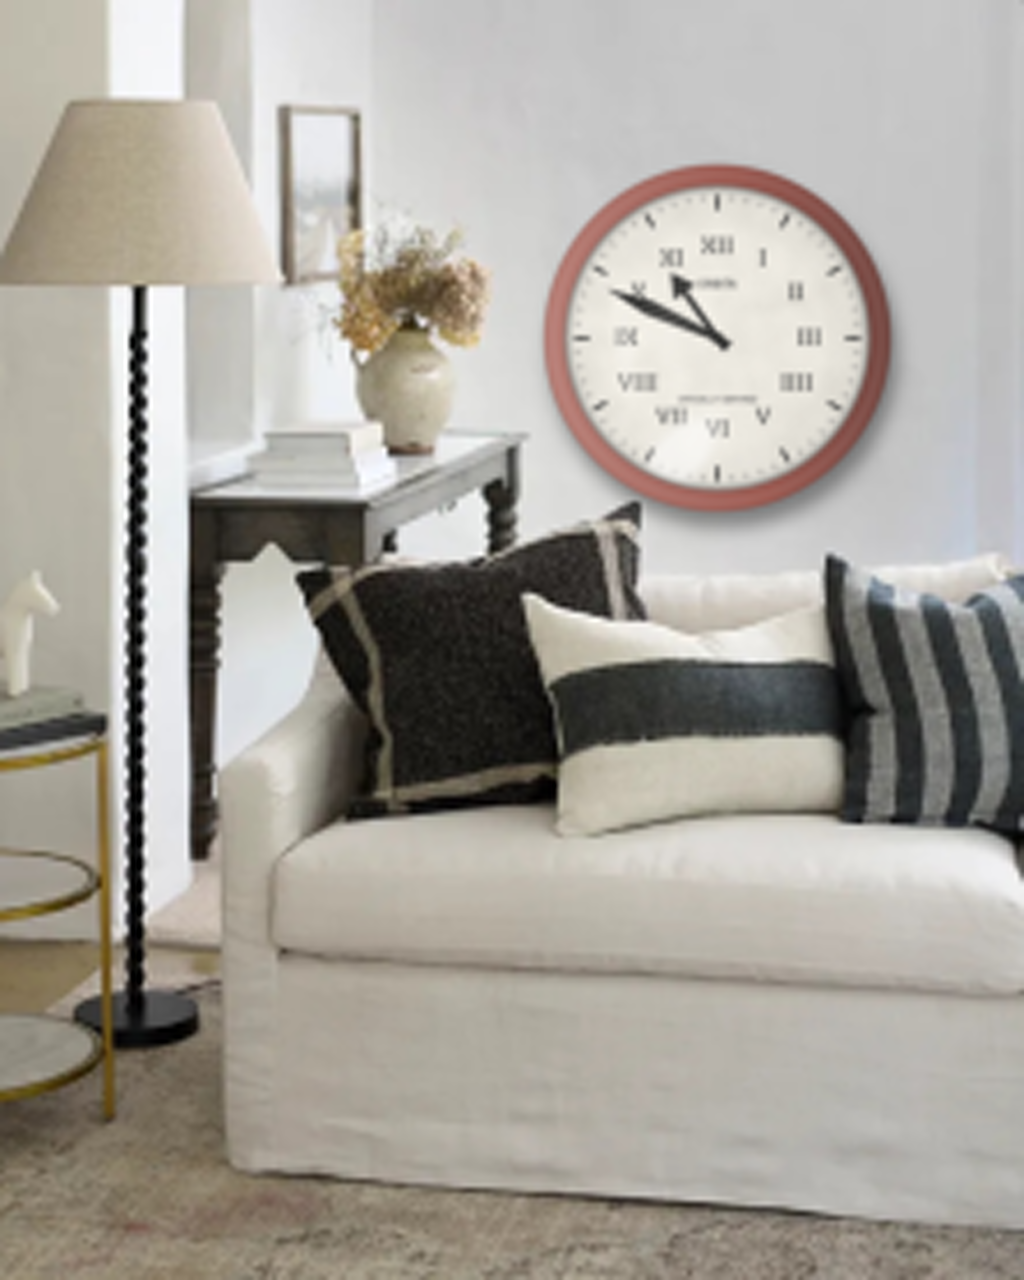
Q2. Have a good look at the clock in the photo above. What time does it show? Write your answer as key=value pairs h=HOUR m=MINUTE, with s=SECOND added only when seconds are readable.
h=10 m=49
